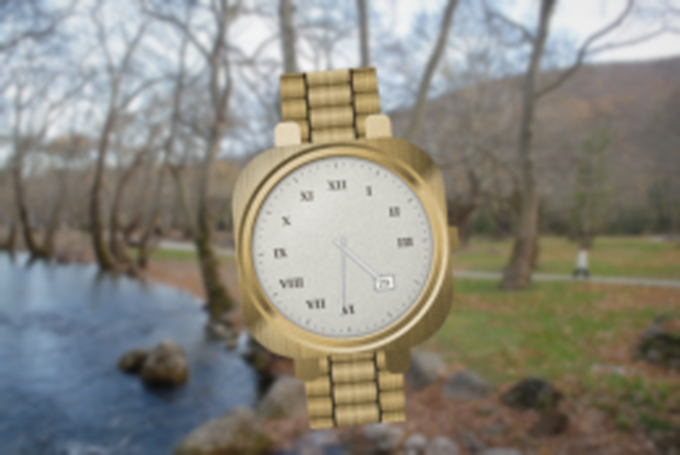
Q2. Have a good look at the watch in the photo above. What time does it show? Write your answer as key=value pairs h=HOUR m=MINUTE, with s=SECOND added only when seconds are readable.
h=4 m=31
